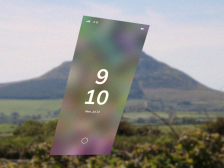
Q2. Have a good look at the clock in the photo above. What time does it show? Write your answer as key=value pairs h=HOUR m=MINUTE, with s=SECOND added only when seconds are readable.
h=9 m=10
